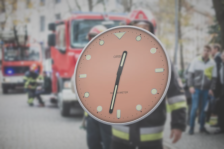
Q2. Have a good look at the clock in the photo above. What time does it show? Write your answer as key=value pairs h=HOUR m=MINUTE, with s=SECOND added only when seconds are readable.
h=12 m=32
